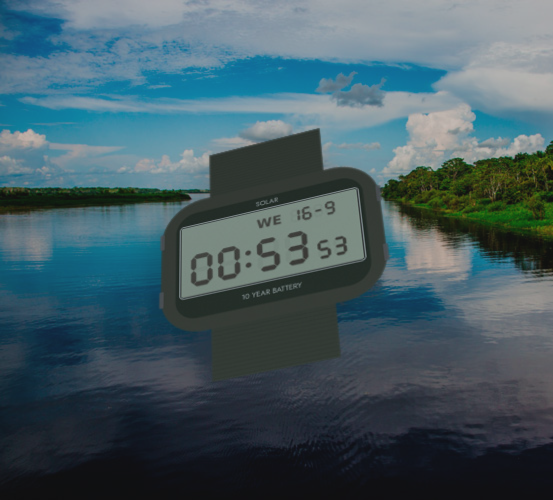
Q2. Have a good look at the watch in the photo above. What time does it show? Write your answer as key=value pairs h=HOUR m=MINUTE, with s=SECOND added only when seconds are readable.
h=0 m=53 s=53
